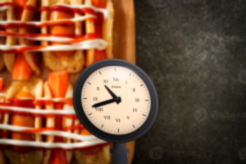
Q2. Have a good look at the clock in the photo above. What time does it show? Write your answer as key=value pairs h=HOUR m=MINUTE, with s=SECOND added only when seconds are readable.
h=10 m=42
